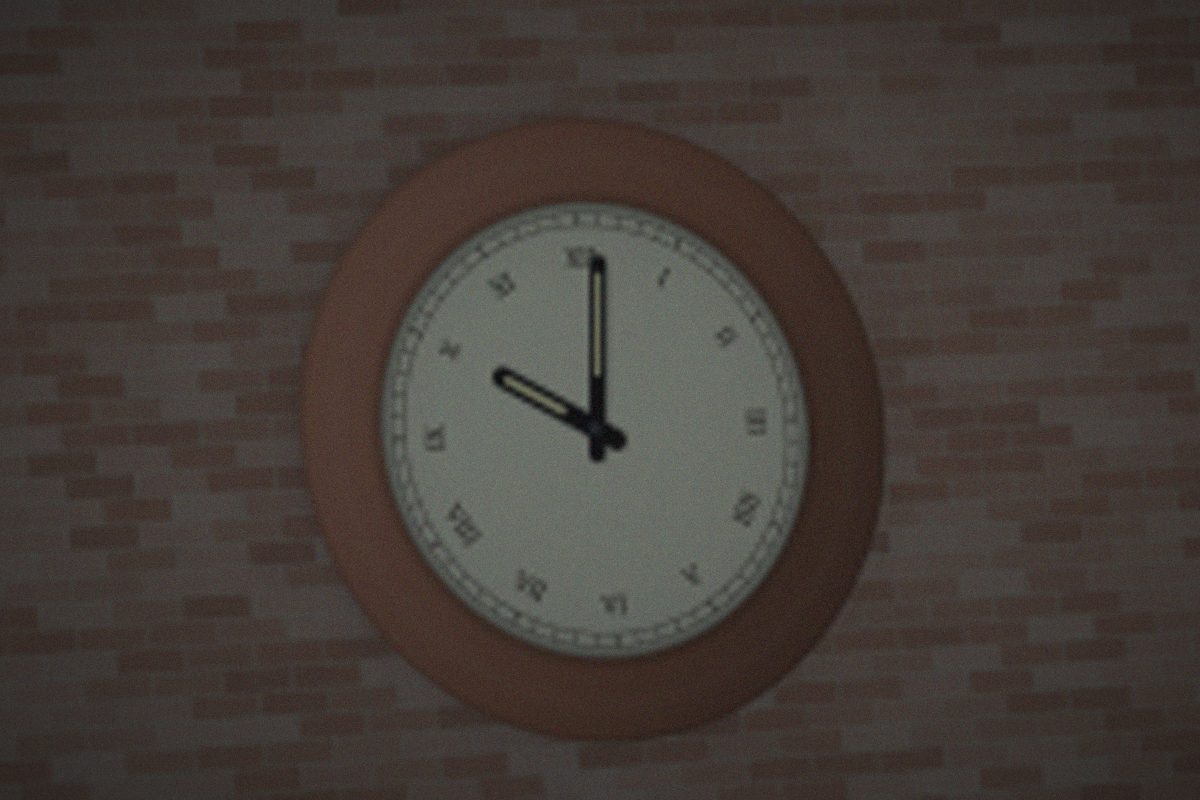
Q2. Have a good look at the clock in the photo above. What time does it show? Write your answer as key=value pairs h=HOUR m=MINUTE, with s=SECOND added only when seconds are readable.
h=10 m=1
